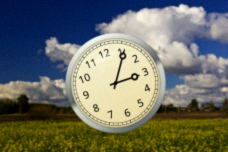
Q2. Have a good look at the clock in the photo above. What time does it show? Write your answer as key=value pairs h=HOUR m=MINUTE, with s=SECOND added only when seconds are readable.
h=3 m=6
